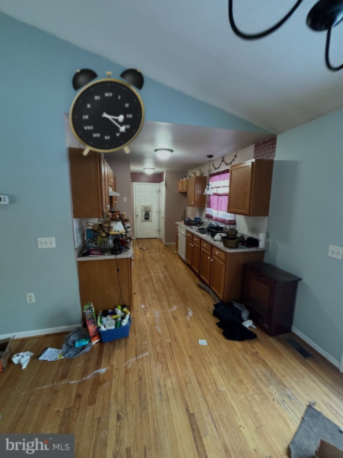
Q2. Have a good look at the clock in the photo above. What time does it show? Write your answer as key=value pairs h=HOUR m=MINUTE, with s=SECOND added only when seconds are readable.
h=3 m=22
